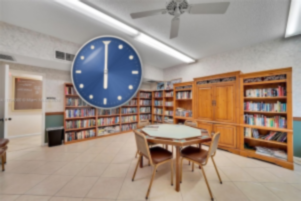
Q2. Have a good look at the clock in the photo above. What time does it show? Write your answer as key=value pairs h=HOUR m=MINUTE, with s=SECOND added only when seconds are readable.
h=6 m=0
